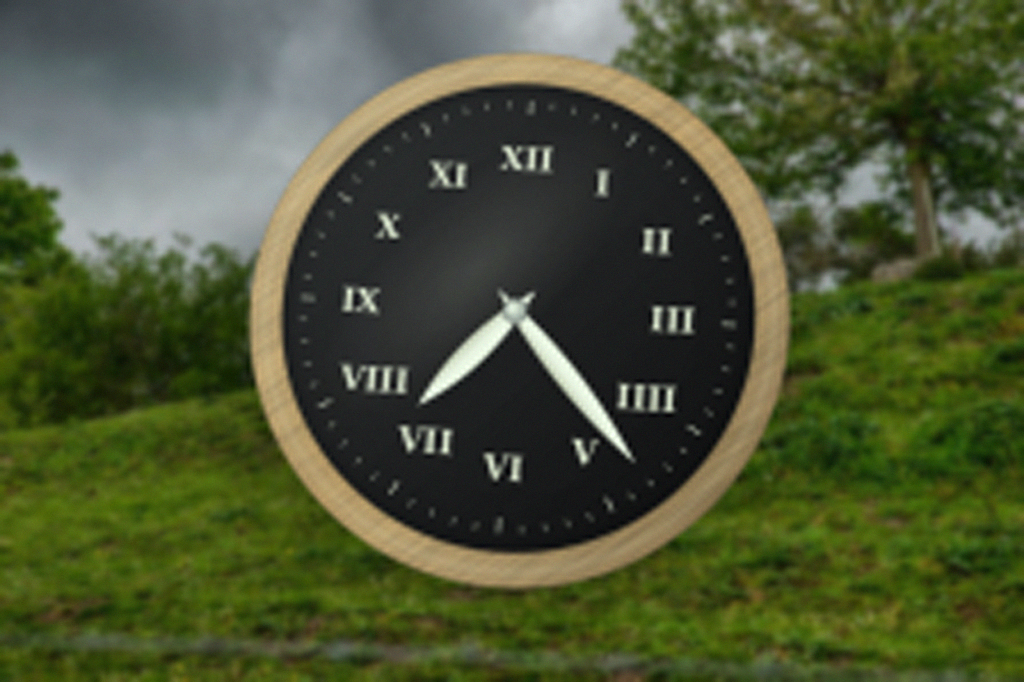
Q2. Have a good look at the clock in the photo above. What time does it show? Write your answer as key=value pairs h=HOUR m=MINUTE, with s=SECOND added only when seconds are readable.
h=7 m=23
